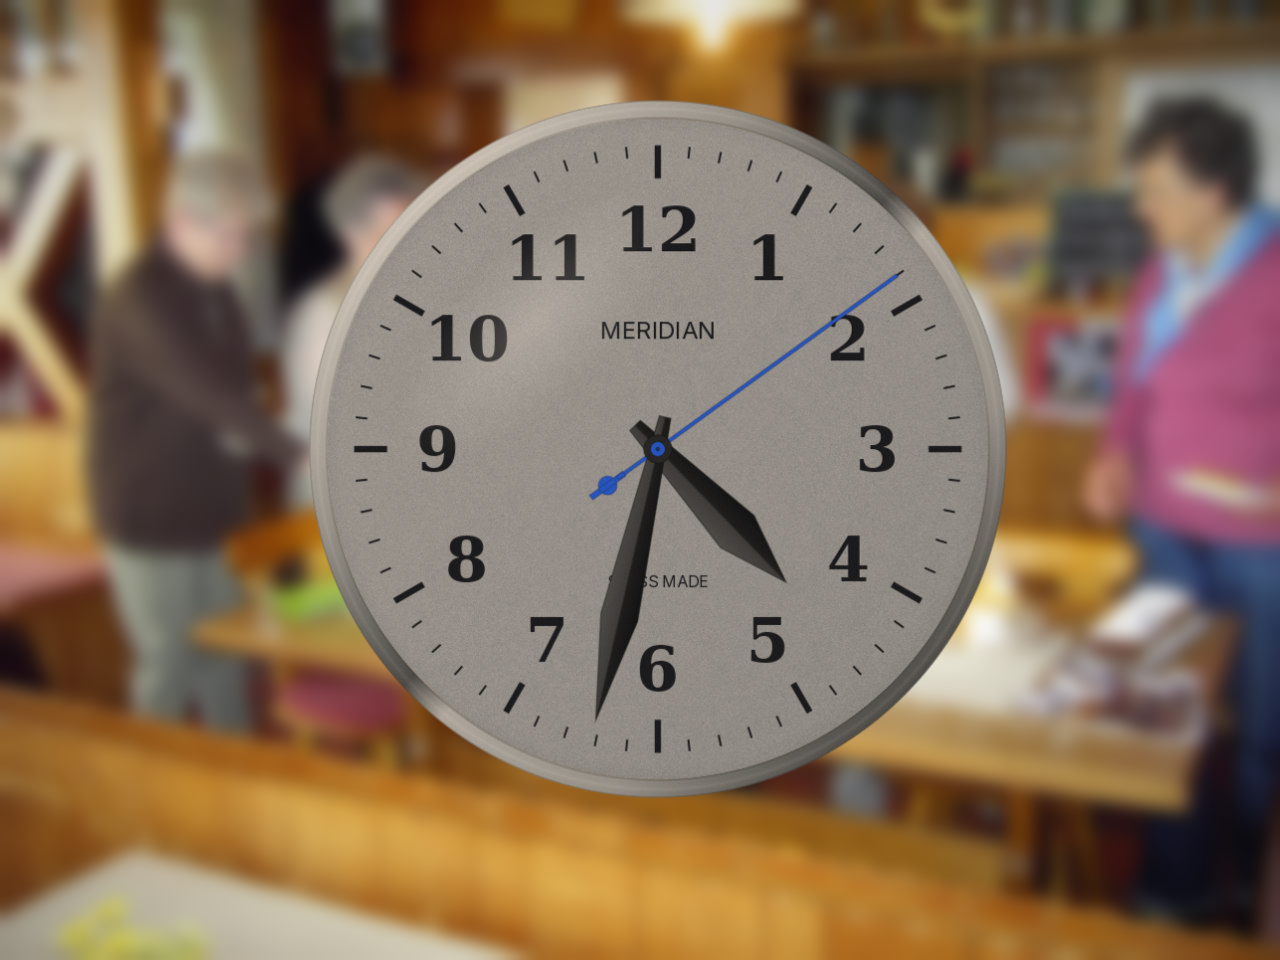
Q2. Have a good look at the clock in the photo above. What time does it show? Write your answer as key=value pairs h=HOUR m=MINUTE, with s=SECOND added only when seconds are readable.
h=4 m=32 s=9
